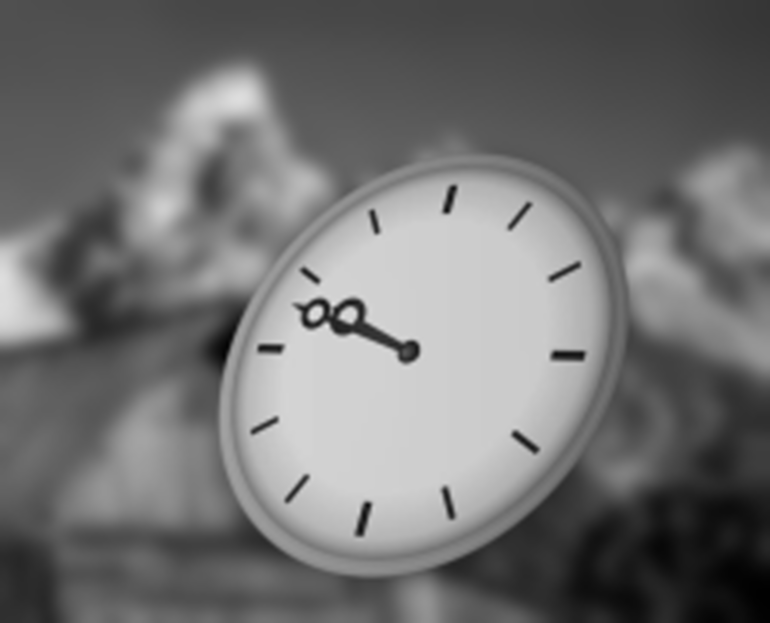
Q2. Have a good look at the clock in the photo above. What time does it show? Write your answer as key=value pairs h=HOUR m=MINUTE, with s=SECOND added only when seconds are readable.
h=9 m=48
